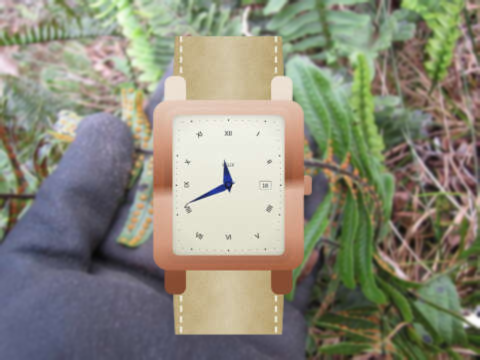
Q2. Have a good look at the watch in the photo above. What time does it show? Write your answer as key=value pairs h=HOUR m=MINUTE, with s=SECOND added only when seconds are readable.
h=11 m=41
